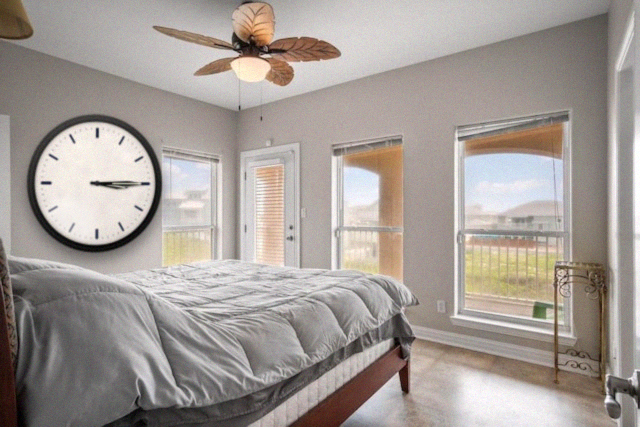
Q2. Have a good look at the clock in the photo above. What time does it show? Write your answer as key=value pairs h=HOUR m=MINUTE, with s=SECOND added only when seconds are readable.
h=3 m=15
